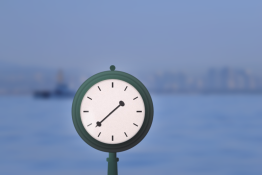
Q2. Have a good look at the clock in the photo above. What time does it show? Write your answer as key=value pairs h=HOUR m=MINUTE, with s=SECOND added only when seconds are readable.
h=1 m=38
